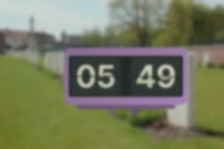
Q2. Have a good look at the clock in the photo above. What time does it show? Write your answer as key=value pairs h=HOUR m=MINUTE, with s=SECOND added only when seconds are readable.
h=5 m=49
